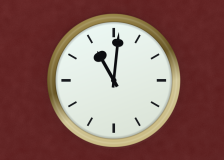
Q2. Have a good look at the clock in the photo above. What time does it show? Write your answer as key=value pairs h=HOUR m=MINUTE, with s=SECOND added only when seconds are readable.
h=11 m=1
